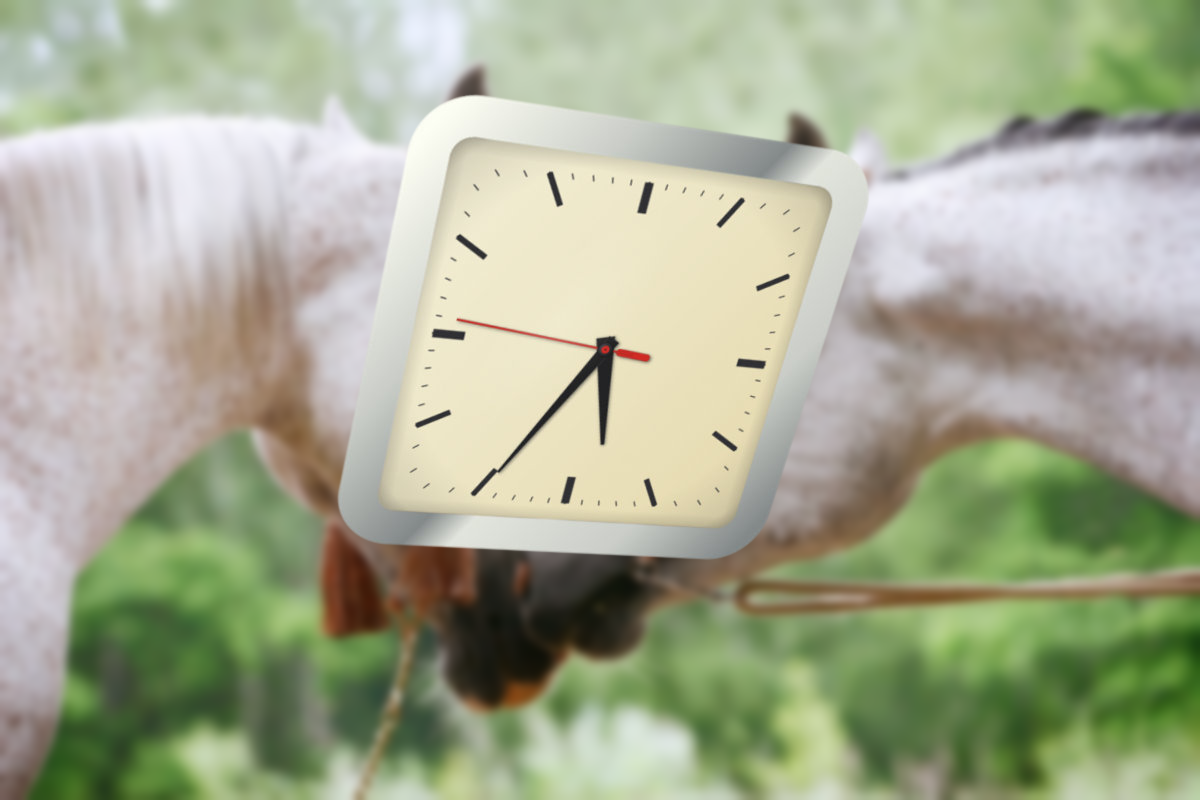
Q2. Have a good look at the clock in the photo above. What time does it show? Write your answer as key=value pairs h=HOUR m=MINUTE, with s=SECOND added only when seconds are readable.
h=5 m=34 s=46
